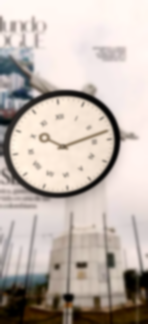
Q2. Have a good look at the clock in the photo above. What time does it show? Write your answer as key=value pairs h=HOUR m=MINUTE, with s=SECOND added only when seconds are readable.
h=10 m=13
